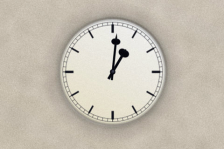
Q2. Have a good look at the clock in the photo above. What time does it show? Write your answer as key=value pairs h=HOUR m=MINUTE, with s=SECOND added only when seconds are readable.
h=1 m=1
